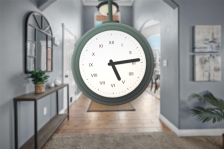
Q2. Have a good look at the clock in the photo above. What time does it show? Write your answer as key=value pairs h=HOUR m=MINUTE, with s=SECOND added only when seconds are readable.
h=5 m=14
